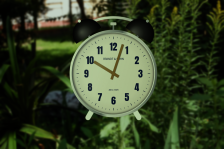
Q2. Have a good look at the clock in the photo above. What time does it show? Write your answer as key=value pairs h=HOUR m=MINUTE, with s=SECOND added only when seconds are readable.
h=10 m=3
